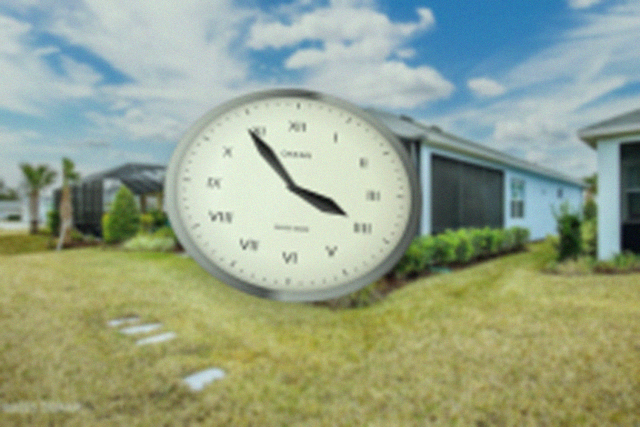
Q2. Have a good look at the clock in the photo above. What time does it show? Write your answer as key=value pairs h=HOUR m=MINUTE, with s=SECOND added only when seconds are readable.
h=3 m=54
